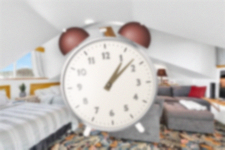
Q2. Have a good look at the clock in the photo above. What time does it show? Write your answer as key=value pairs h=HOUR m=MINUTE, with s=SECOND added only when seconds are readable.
h=1 m=8
